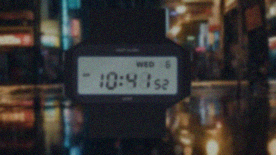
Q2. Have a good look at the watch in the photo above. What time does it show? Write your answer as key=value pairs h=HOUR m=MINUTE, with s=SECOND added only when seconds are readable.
h=10 m=41 s=52
